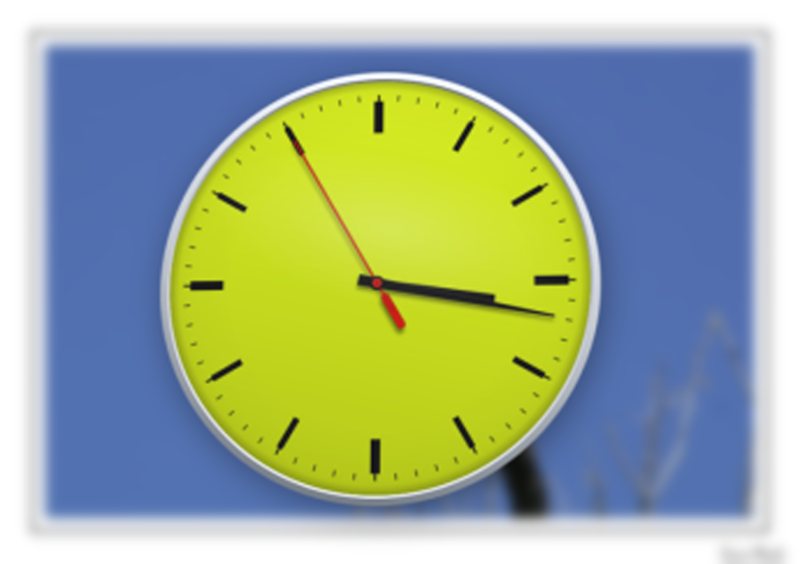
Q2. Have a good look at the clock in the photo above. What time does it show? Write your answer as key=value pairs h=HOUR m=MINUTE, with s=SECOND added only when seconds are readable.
h=3 m=16 s=55
